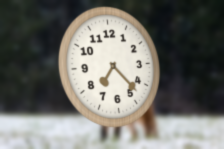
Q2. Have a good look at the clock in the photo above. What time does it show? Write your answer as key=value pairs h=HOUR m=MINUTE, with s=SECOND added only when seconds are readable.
h=7 m=23
